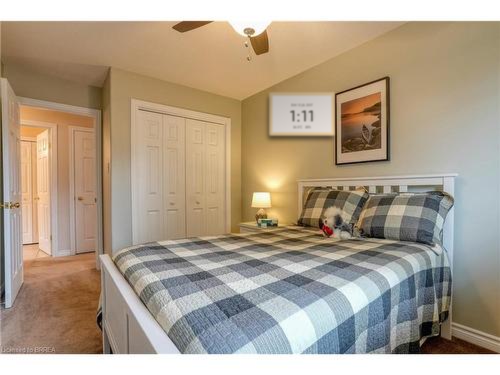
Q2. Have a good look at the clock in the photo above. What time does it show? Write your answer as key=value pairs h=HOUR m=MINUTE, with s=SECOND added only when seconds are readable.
h=1 m=11
